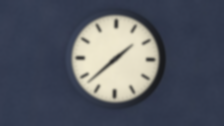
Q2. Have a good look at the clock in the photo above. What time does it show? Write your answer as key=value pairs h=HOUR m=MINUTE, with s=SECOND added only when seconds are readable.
h=1 m=38
